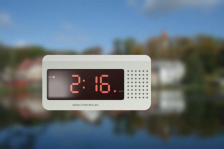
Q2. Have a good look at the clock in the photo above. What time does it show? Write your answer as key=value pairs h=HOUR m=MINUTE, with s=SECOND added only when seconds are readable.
h=2 m=16
